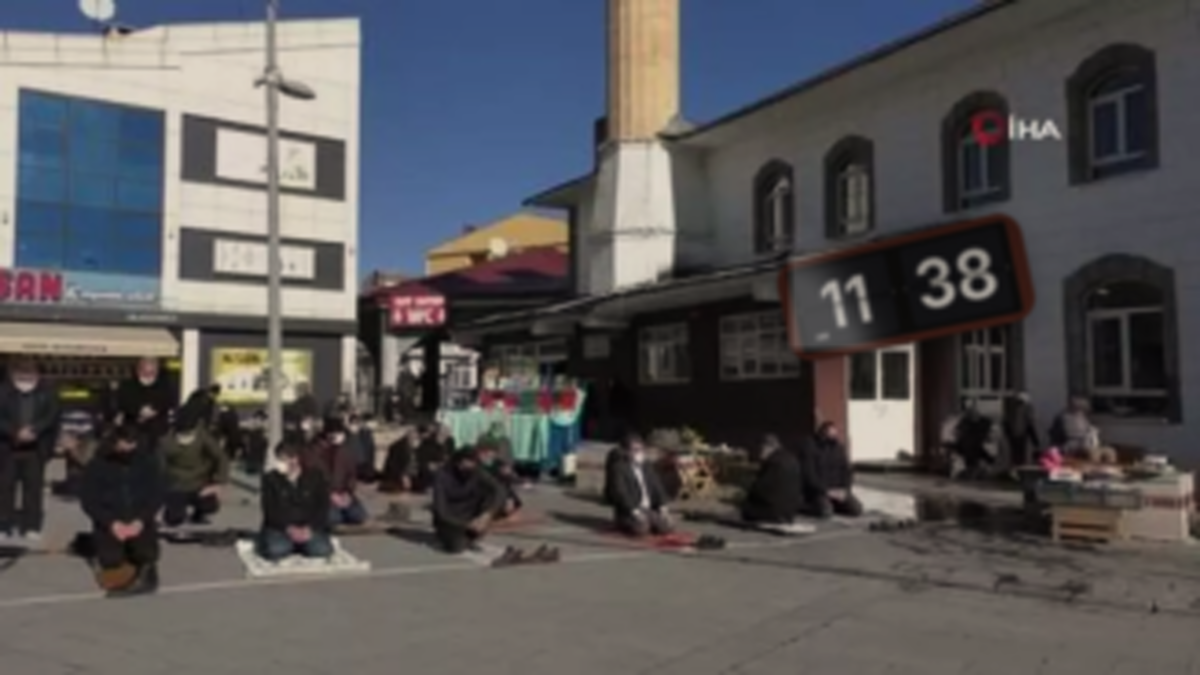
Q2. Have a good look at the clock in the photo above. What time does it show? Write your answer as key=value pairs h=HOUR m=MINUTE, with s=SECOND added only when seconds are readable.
h=11 m=38
